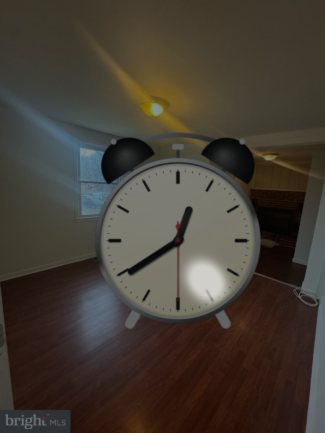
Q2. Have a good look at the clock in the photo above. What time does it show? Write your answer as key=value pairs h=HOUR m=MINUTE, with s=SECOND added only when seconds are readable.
h=12 m=39 s=30
